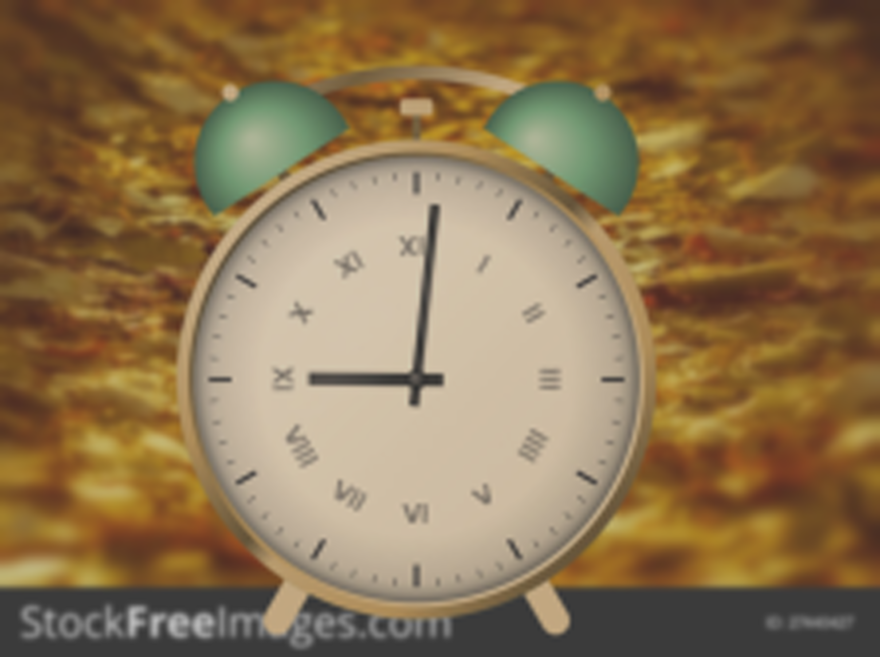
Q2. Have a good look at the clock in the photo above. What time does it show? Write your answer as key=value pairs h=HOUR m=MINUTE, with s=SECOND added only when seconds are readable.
h=9 m=1
